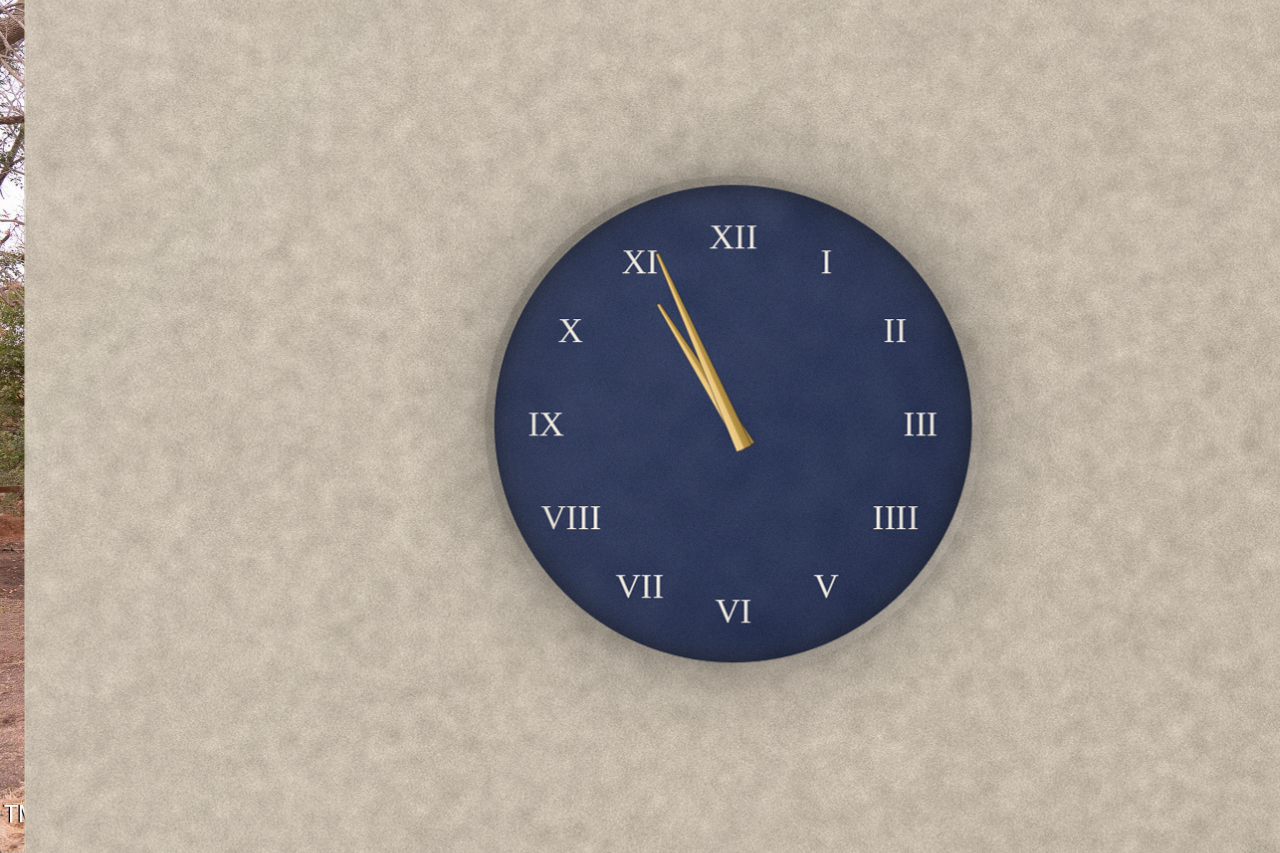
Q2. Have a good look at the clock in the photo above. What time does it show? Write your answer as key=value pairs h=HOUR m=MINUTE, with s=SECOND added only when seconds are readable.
h=10 m=56
